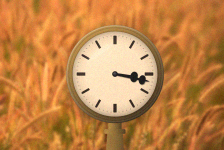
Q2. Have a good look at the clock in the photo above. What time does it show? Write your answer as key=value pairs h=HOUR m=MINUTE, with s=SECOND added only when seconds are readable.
h=3 m=17
